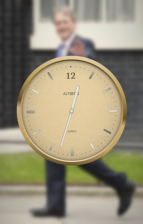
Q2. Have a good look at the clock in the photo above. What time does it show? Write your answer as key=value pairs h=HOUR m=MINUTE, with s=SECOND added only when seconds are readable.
h=12 m=33
